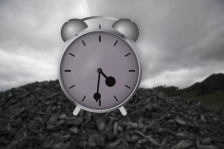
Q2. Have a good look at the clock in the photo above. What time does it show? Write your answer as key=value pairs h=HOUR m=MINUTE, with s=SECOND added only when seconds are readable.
h=4 m=31
